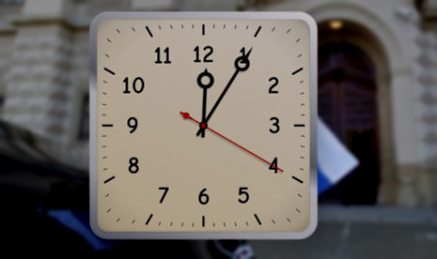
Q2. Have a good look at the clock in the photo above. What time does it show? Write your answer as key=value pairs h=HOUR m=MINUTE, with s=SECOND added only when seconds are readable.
h=12 m=5 s=20
